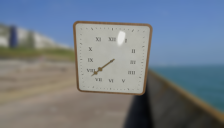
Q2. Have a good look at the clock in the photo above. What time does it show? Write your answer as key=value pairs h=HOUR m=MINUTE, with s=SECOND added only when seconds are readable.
h=7 m=38
